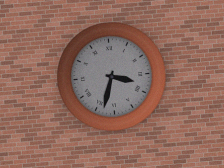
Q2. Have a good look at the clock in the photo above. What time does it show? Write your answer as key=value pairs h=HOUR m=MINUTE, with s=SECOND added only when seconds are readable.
h=3 m=33
